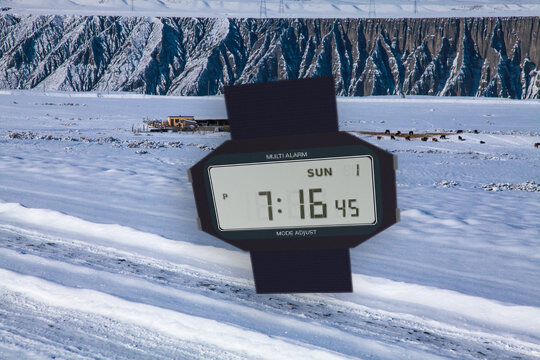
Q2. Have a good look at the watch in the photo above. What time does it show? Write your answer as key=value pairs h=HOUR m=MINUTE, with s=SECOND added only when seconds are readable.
h=7 m=16 s=45
